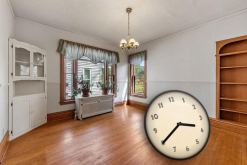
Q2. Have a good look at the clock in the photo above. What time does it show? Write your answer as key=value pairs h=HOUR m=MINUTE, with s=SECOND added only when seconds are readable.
h=3 m=40
